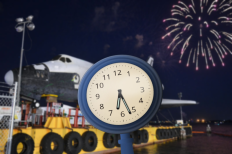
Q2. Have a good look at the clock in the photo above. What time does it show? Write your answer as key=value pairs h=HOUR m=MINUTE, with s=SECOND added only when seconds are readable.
h=6 m=27
